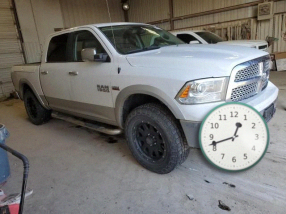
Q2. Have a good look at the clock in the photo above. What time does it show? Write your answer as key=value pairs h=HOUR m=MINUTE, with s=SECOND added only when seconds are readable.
h=12 m=42
